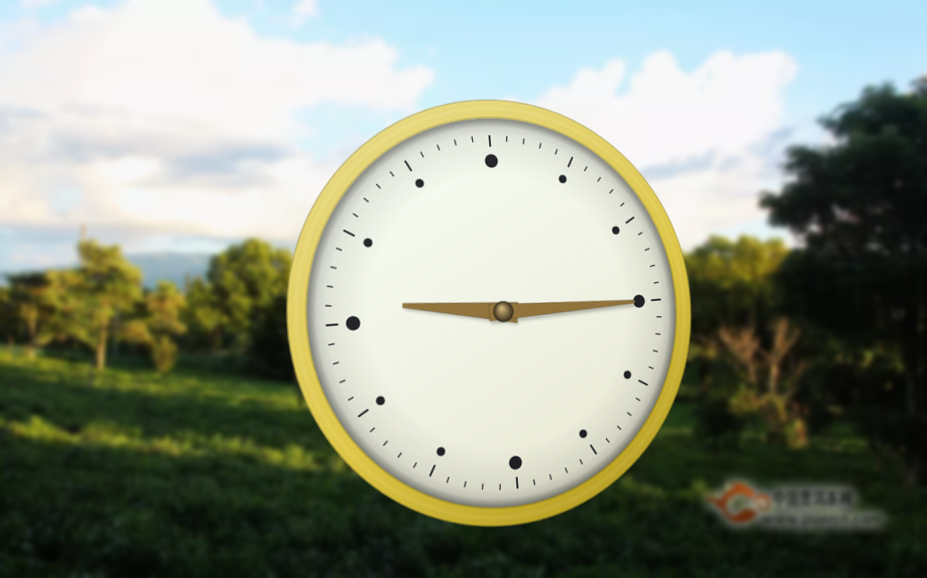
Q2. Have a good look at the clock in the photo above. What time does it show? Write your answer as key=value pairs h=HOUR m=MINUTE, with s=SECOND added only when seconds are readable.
h=9 m=15
